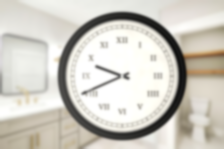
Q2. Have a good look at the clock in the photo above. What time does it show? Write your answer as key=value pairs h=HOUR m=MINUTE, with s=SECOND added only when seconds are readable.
h=9 m=41
